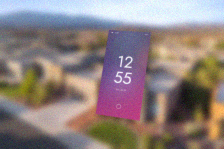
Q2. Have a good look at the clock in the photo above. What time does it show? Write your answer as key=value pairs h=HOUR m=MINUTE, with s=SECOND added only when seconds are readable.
h=12 m=55
